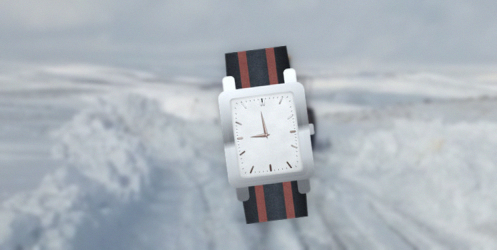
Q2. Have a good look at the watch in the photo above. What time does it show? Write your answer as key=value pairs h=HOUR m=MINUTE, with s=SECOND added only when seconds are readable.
h=8 m=59
